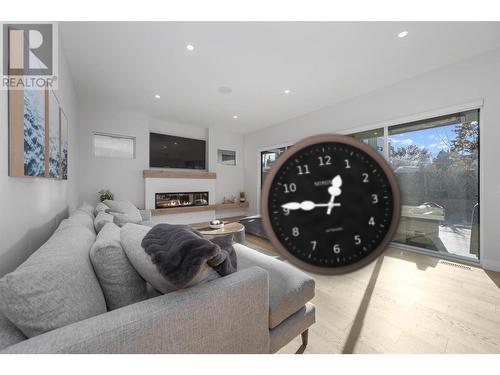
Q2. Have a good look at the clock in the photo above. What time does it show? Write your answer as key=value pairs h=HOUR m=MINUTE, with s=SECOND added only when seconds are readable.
h=12 m=46
